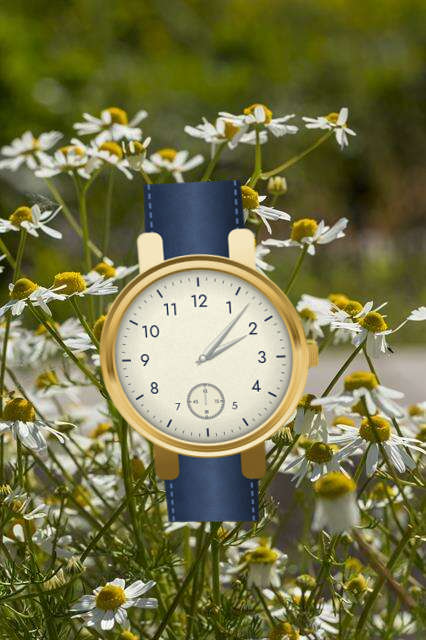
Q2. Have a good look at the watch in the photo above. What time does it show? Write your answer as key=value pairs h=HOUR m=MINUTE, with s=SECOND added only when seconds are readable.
h=2 m=7
